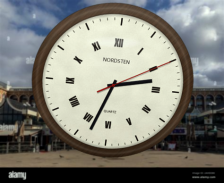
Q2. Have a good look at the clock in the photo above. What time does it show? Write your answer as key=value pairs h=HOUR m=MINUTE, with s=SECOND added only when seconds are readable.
h=2 m=33 s=10
